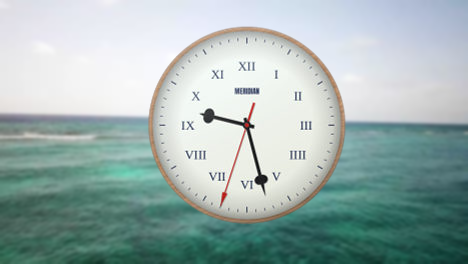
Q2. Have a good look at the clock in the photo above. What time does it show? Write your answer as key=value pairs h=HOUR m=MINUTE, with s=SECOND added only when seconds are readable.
h=9 m=27 s=33
